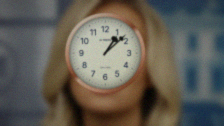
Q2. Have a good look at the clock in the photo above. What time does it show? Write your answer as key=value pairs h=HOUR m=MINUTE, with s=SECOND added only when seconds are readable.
h=1 m=8
